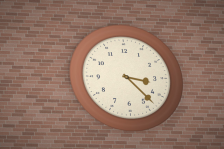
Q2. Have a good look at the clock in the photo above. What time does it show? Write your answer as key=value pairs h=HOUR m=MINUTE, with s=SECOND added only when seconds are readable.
h=3 m=23
